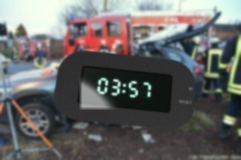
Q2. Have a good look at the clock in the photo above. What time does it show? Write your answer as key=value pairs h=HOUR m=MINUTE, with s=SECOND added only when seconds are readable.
h=3 m=57
